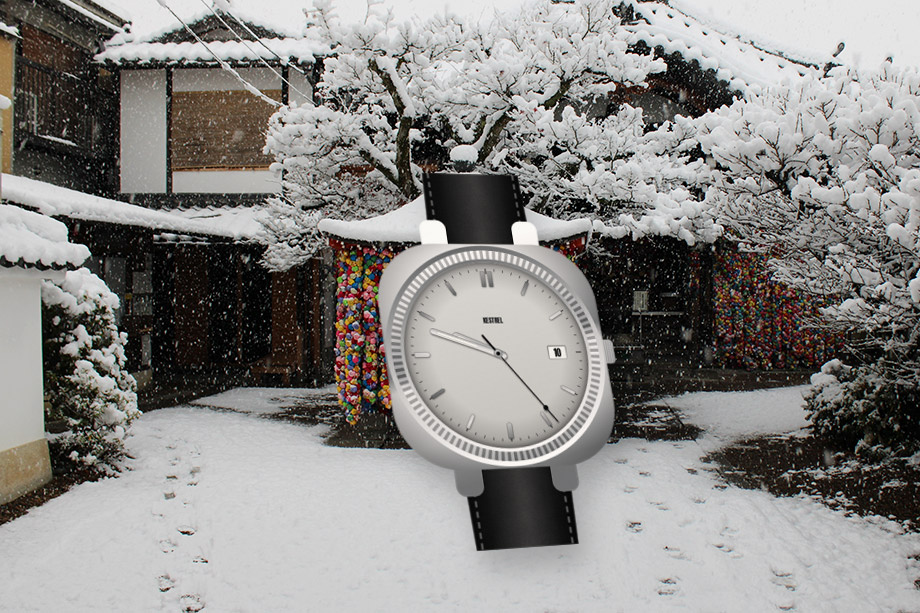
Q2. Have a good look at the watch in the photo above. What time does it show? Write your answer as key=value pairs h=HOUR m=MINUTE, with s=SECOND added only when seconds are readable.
h=9 m=48 s=24
